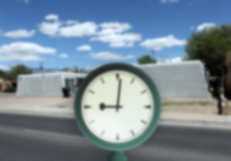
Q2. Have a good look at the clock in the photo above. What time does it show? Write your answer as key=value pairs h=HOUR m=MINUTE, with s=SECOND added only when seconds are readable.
h=9 m=1
